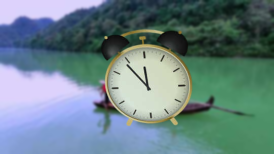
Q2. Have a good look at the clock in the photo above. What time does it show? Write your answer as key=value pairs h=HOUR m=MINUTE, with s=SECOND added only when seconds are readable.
h=11 m=54
